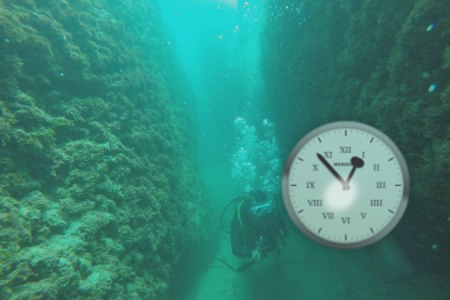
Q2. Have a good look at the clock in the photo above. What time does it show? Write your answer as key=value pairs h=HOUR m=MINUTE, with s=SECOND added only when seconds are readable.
h=12 m=53
